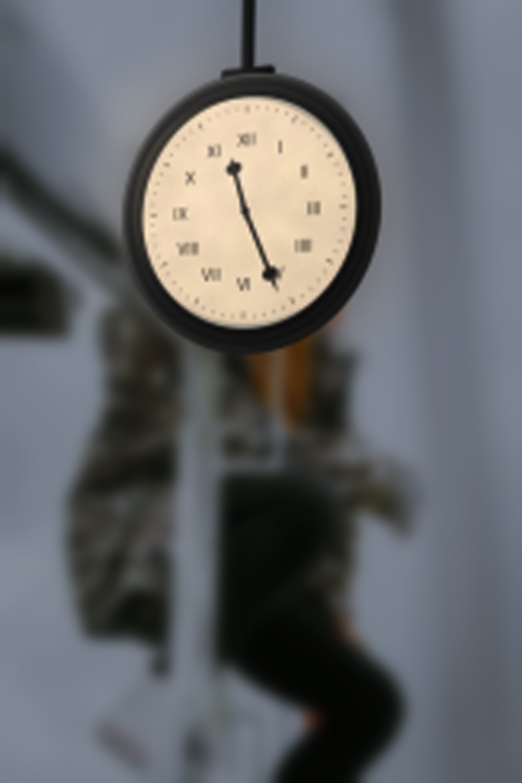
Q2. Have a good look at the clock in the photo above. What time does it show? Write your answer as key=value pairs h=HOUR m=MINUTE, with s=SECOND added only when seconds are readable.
h=11 m=26
